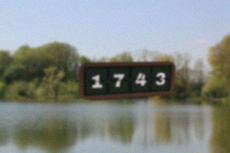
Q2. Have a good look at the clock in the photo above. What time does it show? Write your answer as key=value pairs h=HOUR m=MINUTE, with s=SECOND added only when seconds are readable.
h=17 m=43
